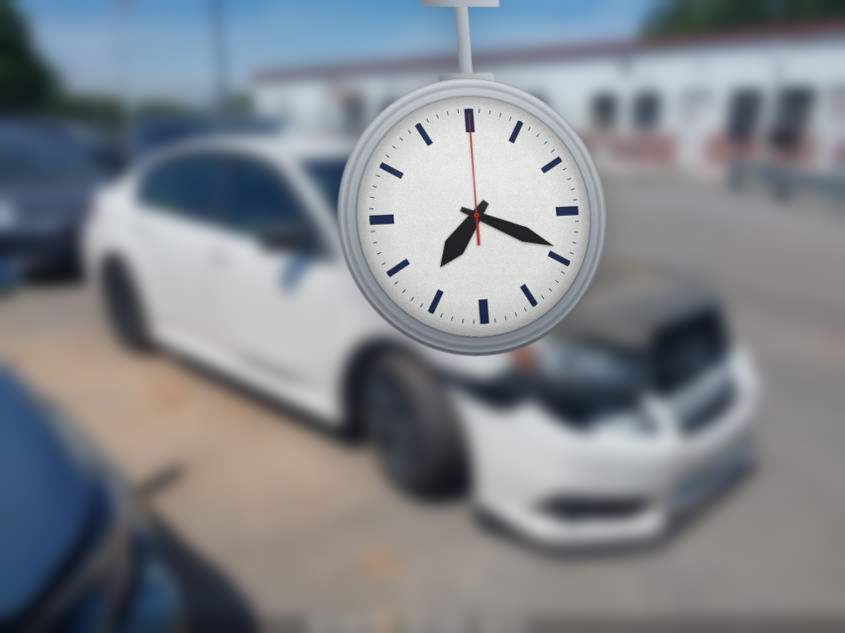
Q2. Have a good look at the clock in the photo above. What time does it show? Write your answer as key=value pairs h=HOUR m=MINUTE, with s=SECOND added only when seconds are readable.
h=7 m=19 s=0
